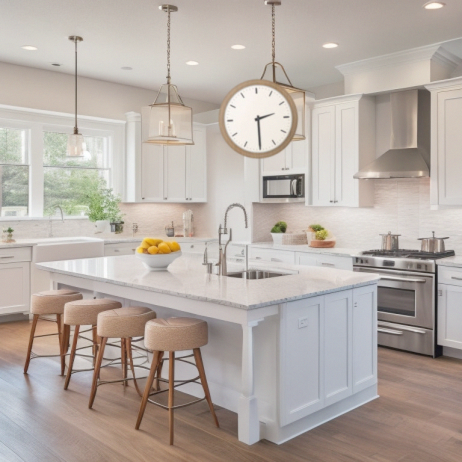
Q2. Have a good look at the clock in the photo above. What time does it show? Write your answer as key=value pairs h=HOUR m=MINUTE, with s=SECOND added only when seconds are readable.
h=2 m=30
